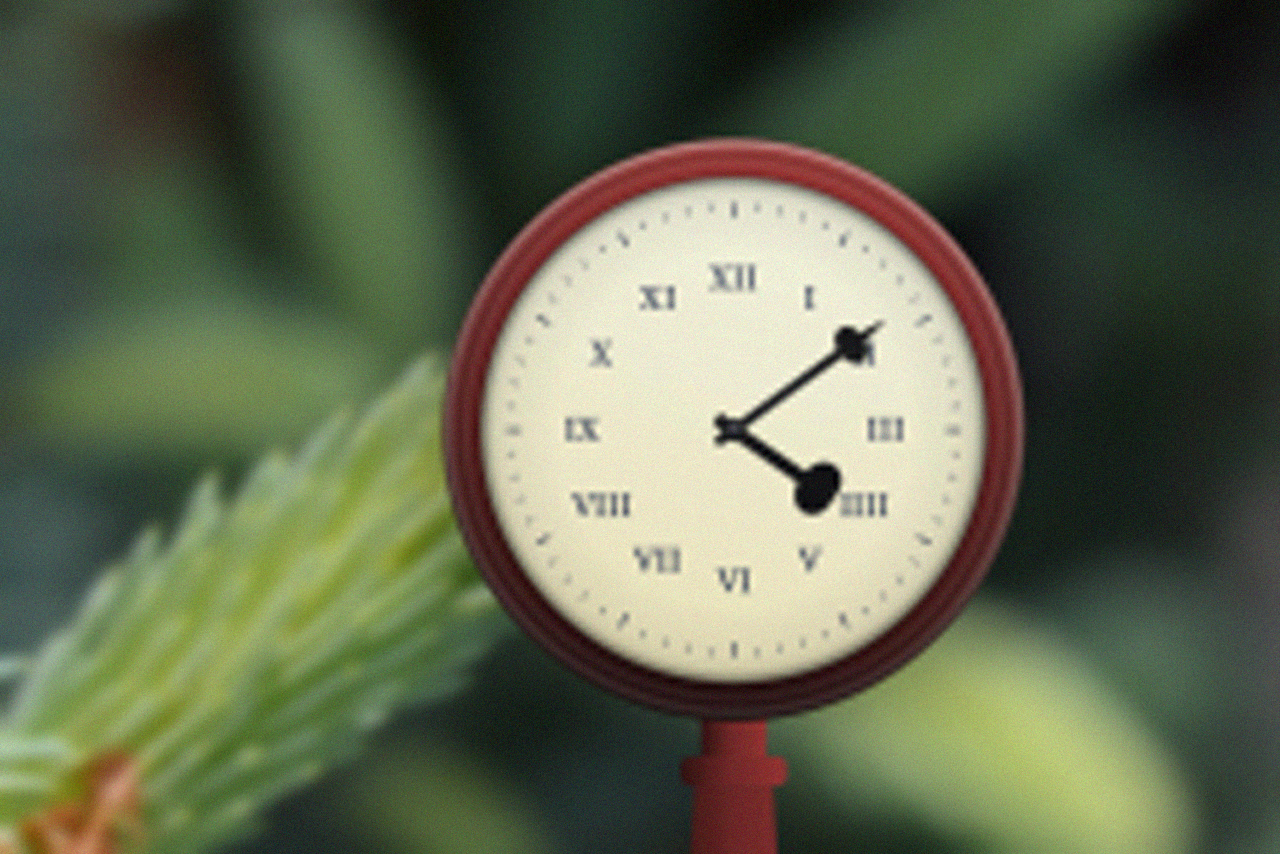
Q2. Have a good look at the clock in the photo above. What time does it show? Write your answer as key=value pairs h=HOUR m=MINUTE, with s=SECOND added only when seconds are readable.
h=4 m=9
